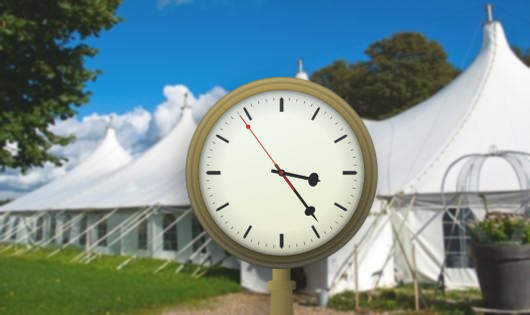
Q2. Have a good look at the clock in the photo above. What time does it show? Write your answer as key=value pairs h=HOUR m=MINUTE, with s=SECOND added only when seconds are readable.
h=3 m=23 s=54
